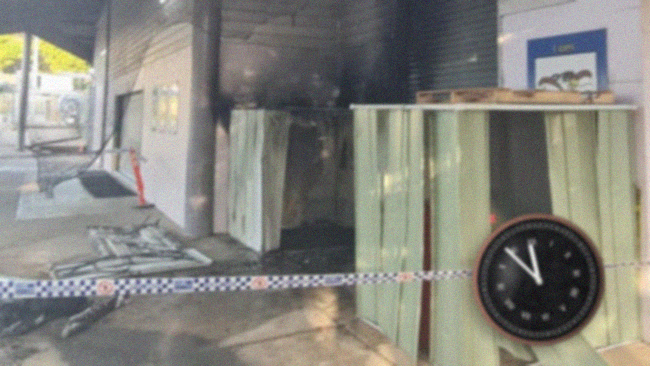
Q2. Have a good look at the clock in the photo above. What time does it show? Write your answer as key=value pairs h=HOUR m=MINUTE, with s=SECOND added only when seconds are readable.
h=11 m=54
